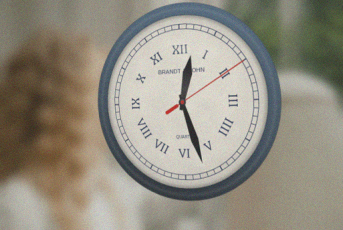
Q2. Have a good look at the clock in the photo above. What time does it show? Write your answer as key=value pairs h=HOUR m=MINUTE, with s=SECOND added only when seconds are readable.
h=12 m=27 s=10
